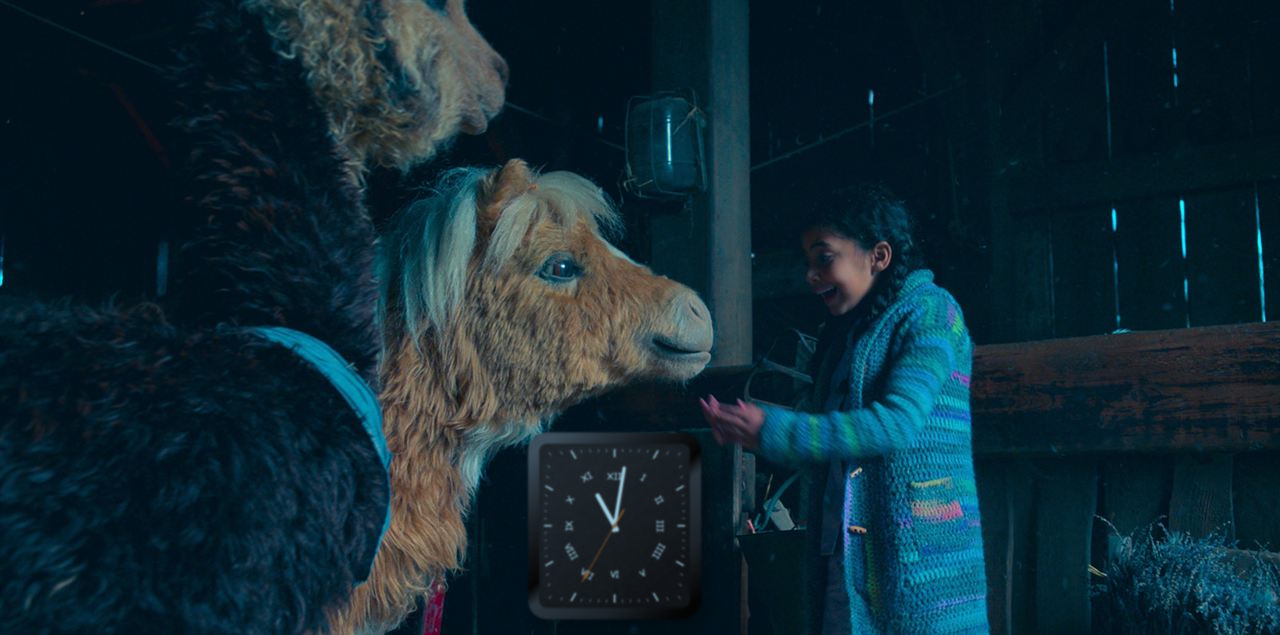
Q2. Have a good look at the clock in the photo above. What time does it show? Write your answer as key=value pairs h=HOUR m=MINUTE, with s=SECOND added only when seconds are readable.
h=11 m=1 s=35
